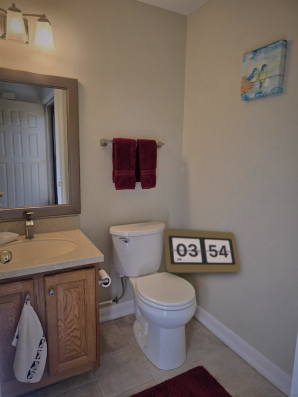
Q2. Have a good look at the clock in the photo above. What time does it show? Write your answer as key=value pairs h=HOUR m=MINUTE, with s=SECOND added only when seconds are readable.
h=3 m=54
